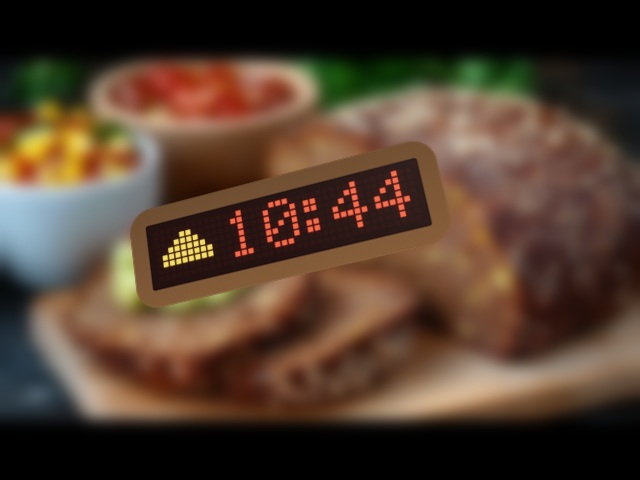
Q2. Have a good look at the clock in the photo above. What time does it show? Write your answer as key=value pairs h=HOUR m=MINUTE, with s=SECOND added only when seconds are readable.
h=10 m=44
